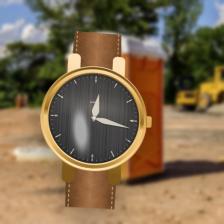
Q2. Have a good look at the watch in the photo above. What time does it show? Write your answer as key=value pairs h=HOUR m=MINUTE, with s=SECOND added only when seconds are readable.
h=12 m=17
